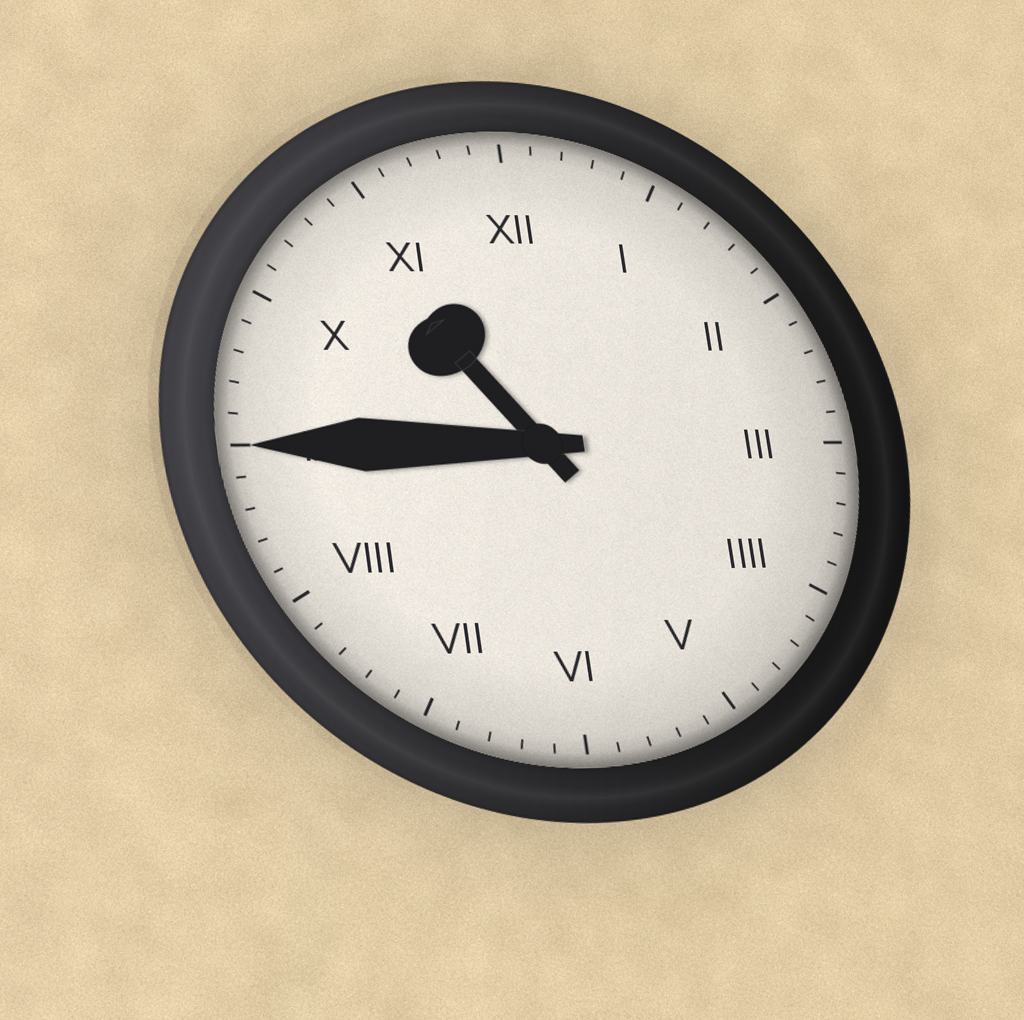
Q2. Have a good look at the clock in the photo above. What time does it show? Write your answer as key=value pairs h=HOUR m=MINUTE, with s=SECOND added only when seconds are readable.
h=10 m=45
